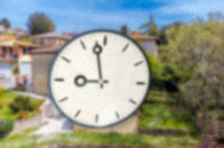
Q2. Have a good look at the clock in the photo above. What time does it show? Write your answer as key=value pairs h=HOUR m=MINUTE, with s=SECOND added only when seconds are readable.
h=8 m=58
